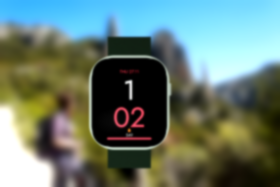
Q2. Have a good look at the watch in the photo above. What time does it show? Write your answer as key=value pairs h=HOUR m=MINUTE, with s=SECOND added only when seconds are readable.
h=1 m=2
